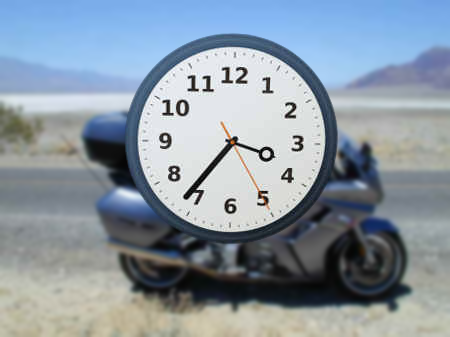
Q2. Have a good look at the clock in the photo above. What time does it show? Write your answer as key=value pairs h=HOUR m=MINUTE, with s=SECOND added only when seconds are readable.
h=3 m=36 s=25
